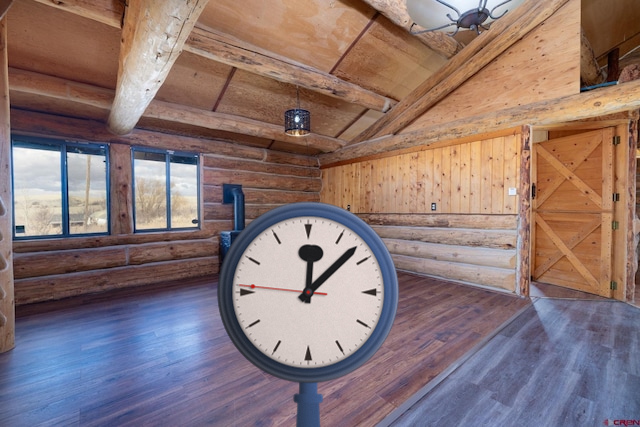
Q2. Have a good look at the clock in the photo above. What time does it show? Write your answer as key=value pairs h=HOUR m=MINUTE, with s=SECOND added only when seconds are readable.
h=12 m=7 s=46
